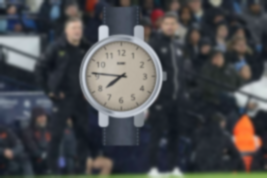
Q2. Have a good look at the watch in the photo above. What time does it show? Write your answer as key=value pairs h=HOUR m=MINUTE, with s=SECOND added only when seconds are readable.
h=7 m=46
